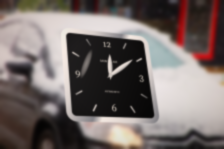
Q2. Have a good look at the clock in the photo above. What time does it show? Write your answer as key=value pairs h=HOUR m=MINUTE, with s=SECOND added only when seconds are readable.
h=12 m=9
